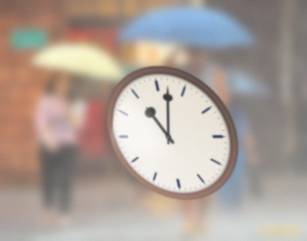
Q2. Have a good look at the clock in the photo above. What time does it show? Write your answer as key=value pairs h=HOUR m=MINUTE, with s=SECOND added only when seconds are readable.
h=11 m=2
